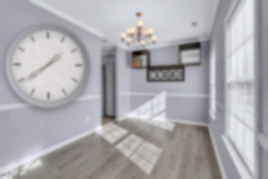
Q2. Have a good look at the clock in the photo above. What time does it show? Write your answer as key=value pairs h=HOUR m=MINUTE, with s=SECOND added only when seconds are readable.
h=1 m=39
